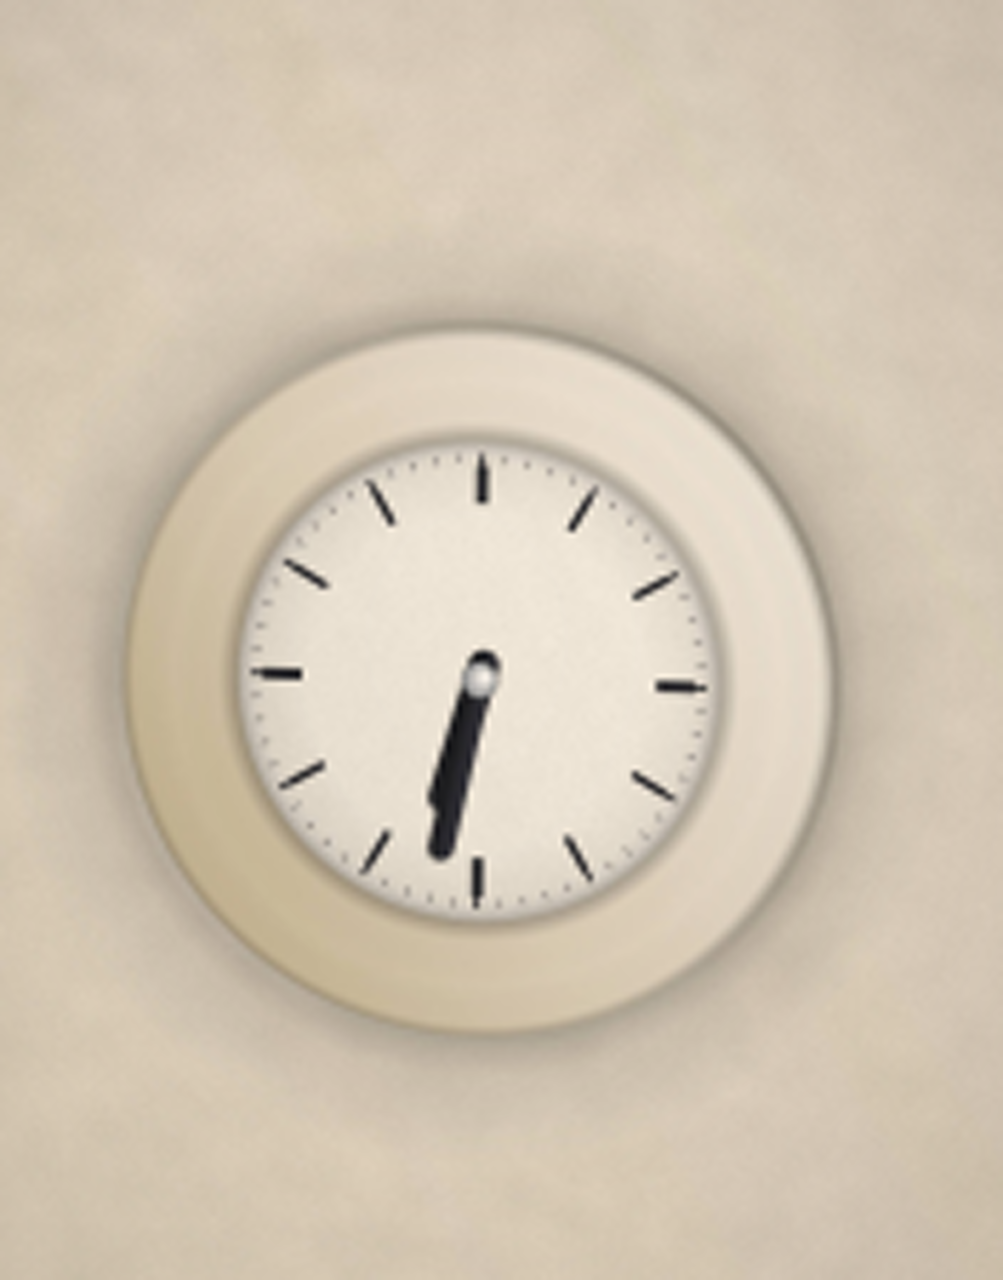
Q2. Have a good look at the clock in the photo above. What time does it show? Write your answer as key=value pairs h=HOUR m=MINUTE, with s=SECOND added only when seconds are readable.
h=6 m=32
